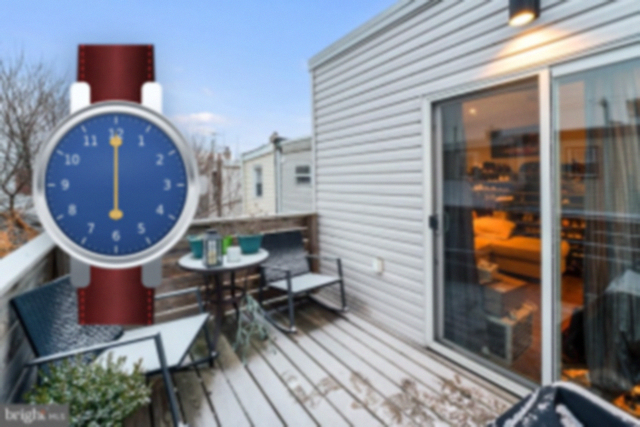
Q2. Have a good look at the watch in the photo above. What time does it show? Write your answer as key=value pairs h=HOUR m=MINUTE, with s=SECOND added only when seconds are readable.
h=6 m=0
